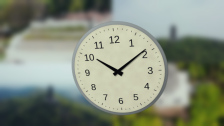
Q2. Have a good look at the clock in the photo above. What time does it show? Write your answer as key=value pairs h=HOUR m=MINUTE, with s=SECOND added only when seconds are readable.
h=10 m=9
